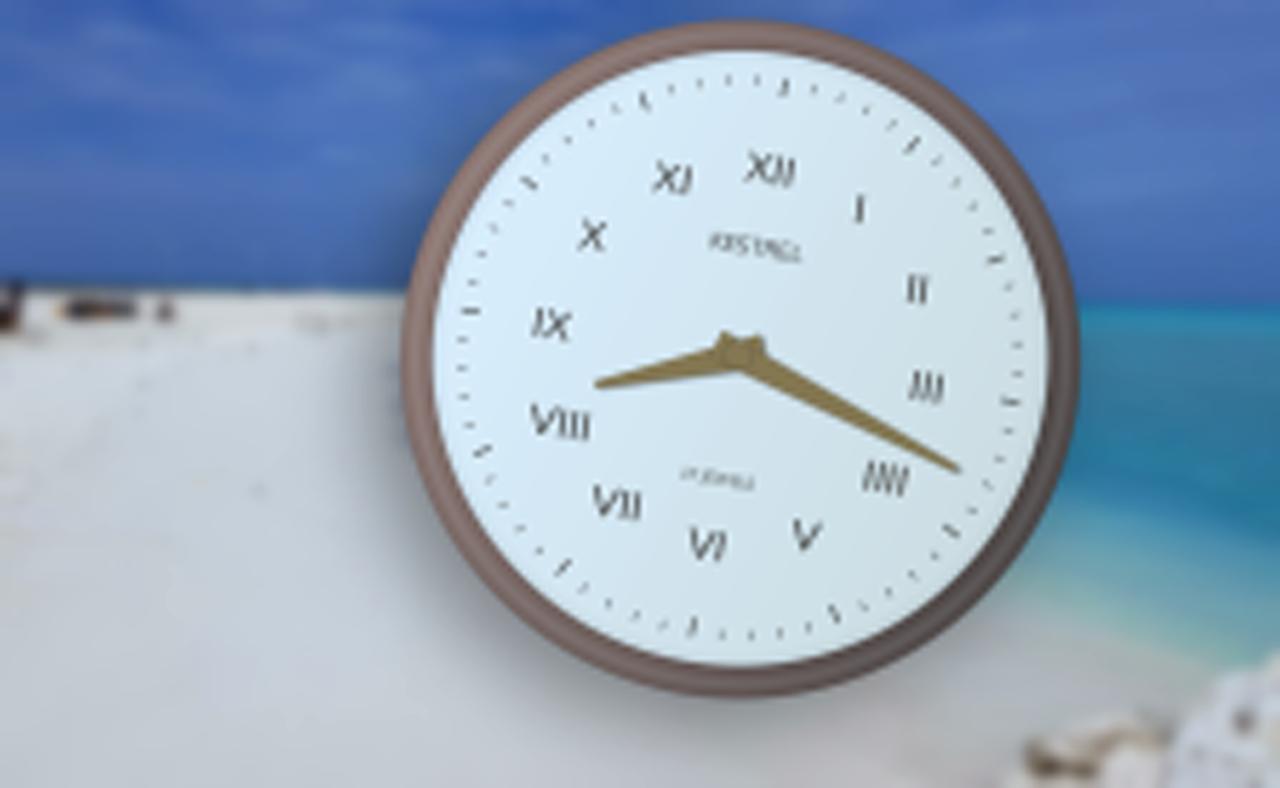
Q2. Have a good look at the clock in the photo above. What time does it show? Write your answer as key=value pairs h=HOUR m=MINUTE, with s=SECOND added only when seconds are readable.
h=8 m=18
